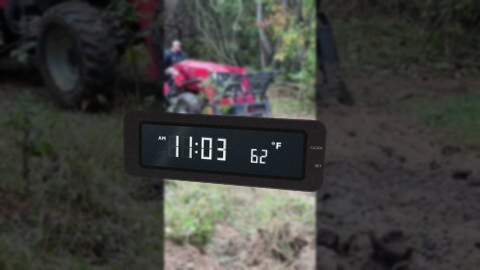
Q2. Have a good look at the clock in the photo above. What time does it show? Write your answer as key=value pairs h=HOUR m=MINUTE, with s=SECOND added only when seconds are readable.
h=11 m=3
